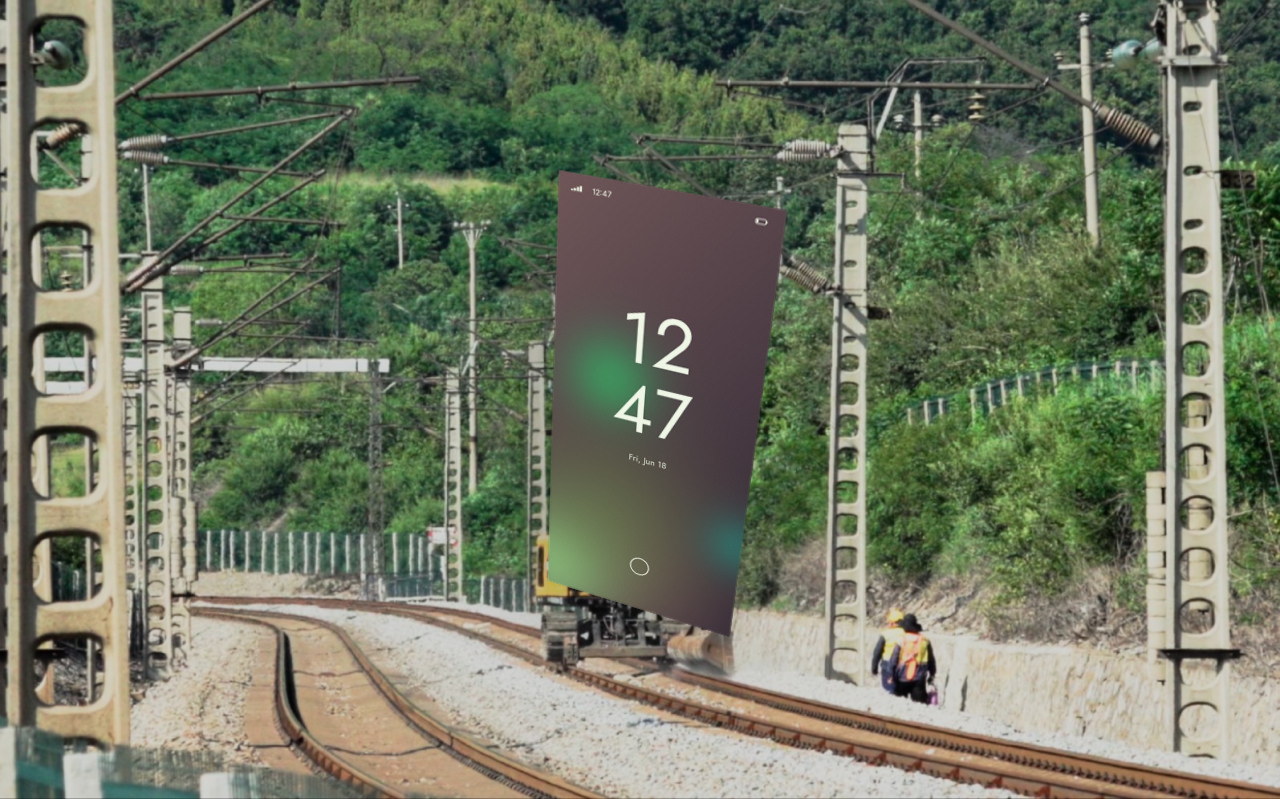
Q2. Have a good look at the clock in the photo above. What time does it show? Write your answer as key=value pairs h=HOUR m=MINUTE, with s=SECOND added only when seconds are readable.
h=12 m=47
